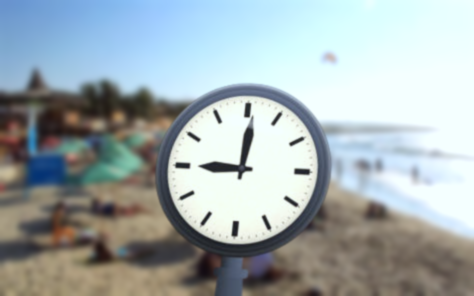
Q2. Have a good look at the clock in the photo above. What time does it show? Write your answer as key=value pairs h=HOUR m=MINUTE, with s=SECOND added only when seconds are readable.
h=9 m=1
